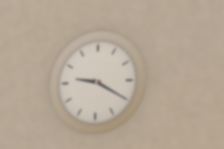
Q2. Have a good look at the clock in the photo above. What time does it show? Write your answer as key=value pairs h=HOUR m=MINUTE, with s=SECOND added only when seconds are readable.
h=9 m=20
